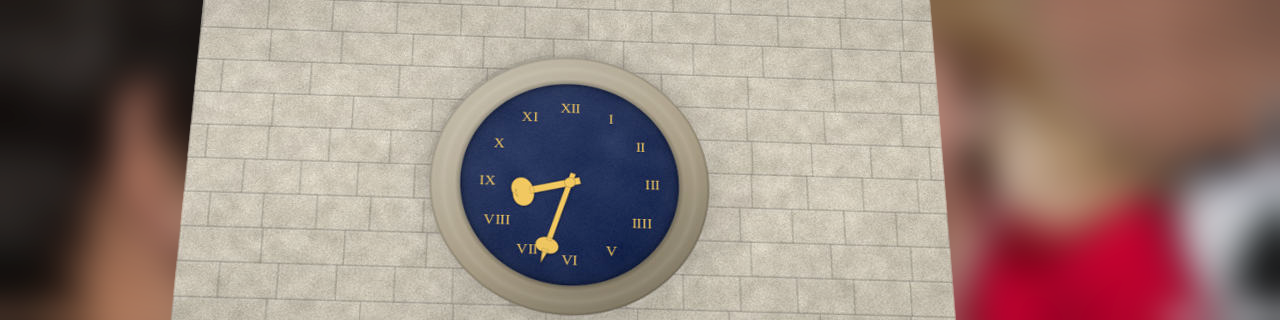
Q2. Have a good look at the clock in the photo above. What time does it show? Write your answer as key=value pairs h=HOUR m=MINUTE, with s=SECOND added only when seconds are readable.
h=8 m=33
